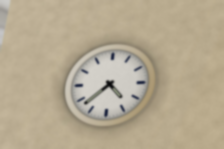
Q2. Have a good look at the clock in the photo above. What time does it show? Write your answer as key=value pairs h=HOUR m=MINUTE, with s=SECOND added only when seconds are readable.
h=4 m=38
